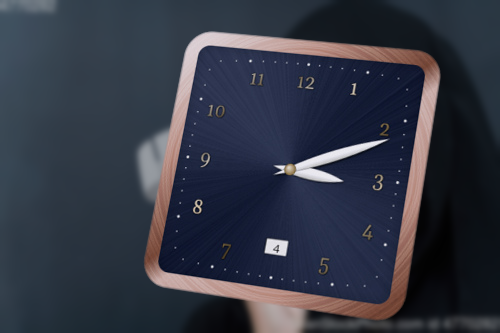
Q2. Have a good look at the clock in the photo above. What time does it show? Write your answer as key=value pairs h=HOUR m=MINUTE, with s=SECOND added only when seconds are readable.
h=3 m=11
